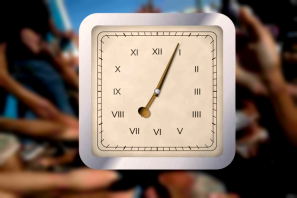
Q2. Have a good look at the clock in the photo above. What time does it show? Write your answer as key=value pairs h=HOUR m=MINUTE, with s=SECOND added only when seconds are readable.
h=7 m=4
